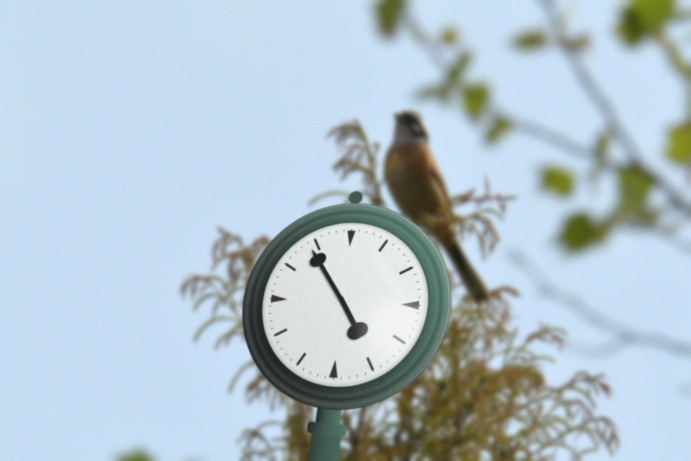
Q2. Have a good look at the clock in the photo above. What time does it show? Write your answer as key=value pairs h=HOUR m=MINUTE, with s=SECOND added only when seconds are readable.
h=4 m=54
